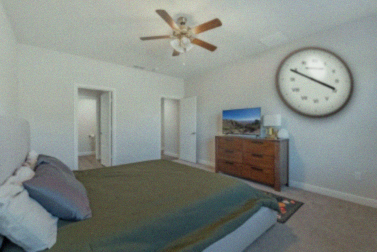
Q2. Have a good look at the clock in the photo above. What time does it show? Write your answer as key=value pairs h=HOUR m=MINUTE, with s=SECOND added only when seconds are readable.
h=3 m=49
